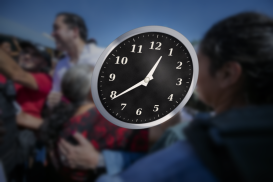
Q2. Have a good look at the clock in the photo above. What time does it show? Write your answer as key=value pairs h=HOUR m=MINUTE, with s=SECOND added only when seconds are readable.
h=12 m=39
